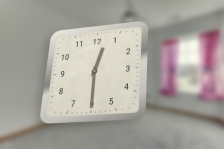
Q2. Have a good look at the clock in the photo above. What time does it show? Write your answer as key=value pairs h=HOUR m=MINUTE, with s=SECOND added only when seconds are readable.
h=12 m=30
